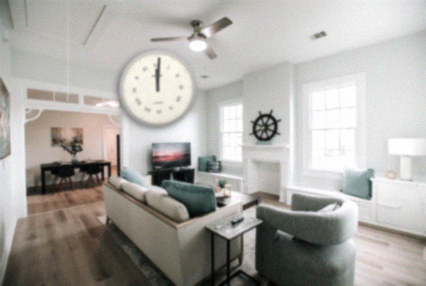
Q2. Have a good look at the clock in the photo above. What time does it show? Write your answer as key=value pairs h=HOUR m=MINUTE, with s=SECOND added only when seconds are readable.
h=12 m=1
